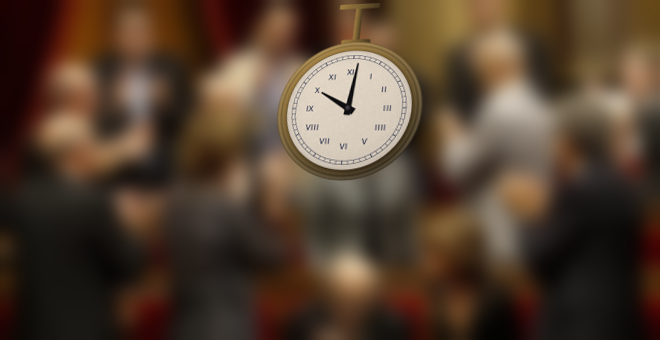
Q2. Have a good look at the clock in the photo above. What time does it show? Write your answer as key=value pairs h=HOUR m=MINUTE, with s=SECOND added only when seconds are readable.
h=10 m=1
